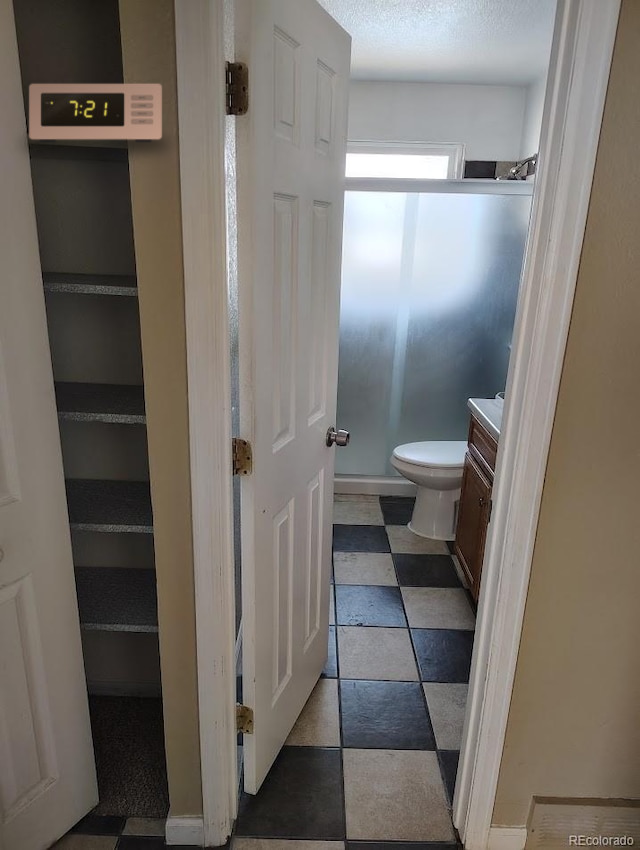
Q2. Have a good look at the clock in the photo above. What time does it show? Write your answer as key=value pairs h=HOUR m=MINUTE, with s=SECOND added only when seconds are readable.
h=7 m=21
